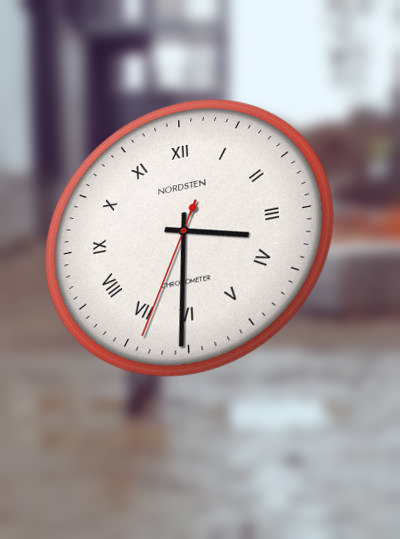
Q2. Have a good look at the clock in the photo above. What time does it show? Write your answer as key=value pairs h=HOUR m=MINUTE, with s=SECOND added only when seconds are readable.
h=3 m=30 s=34
